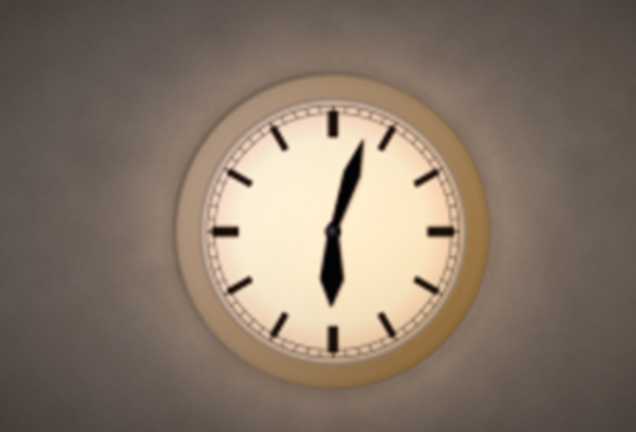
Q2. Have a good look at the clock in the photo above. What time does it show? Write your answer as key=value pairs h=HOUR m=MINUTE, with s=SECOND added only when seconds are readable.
h=6 m=3
